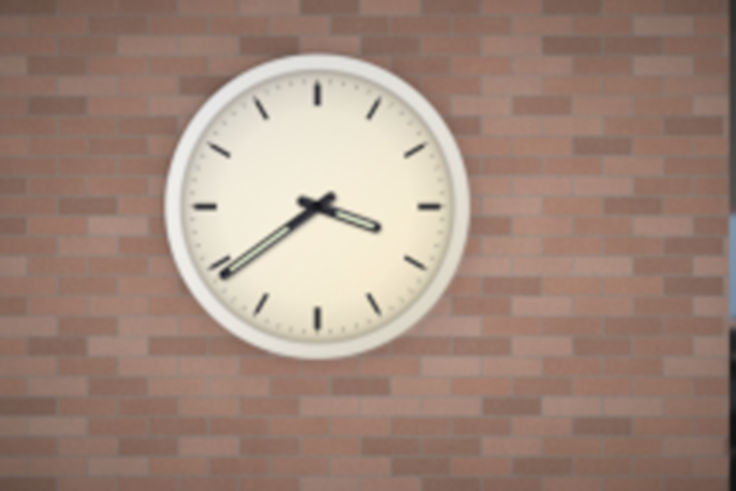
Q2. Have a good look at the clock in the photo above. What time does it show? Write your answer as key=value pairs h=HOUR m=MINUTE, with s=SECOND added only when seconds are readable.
h=3 m=39
